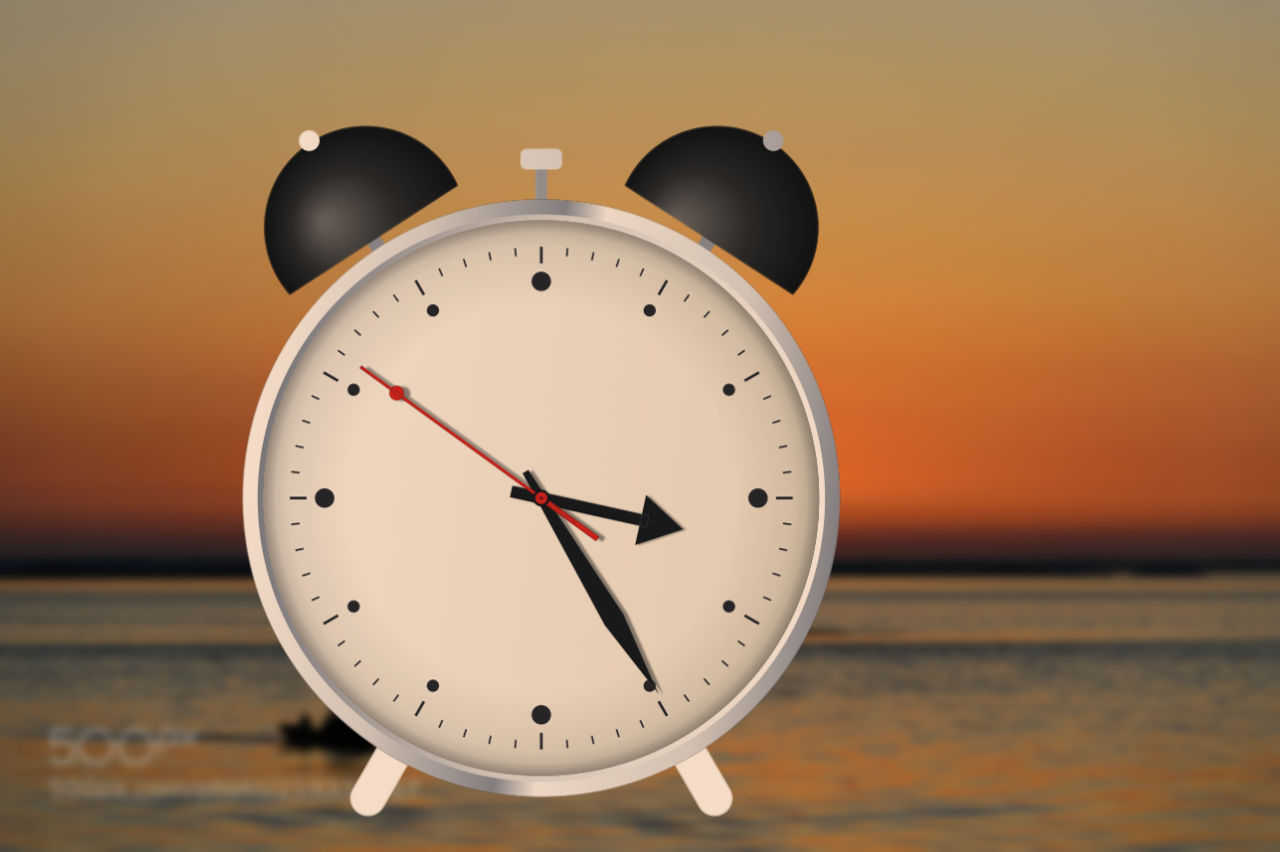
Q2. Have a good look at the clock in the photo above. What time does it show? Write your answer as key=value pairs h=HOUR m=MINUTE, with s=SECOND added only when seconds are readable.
h=3 m=24 s=51
